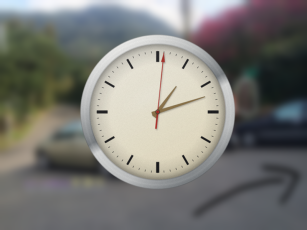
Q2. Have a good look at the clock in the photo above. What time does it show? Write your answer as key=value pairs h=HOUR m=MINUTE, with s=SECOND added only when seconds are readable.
h=1 m=12 s=1
